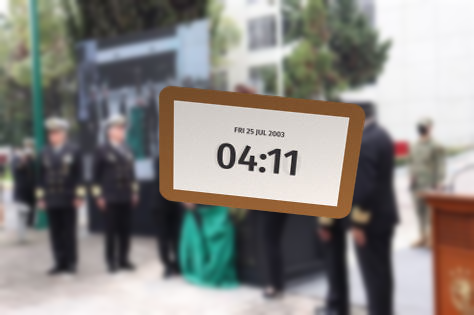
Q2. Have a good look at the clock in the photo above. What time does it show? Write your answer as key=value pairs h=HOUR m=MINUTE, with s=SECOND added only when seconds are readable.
h=4 m=11
